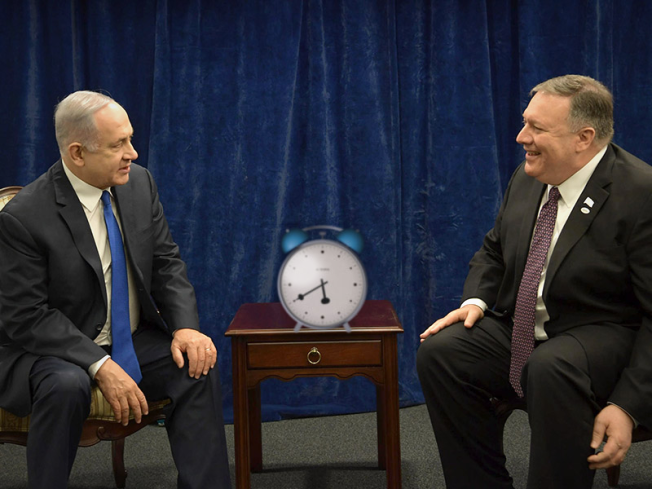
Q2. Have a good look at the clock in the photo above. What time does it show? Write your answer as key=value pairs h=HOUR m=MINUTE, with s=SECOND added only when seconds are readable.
h=5 m=40
